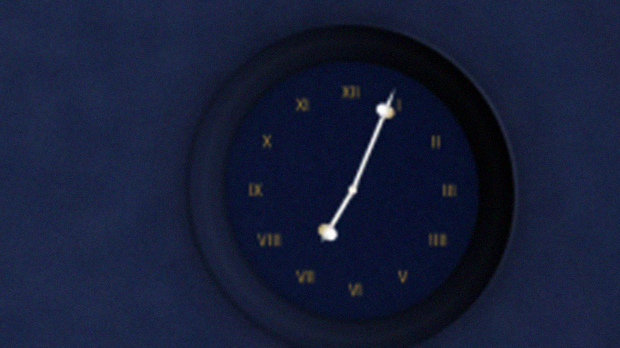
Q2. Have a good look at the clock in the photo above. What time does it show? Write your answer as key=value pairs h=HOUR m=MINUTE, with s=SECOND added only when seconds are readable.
h=7 m=4
